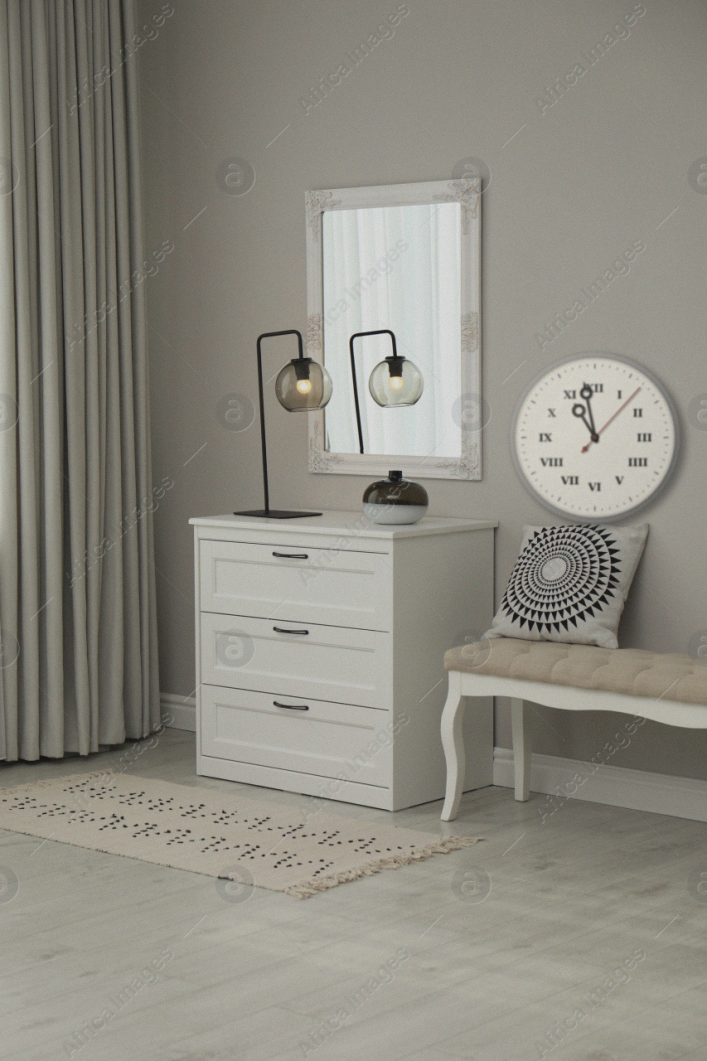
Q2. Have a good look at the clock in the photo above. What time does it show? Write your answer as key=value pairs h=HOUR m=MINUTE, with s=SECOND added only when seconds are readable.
h=10 m=58 s=7
